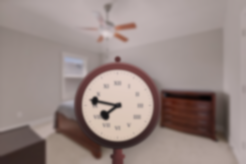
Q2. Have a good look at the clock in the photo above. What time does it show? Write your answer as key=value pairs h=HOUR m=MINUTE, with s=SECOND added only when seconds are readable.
h=7 m=47
